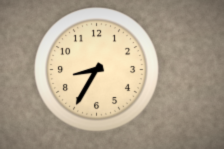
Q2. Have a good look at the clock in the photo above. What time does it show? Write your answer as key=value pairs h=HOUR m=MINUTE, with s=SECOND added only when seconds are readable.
h=8 m=35
